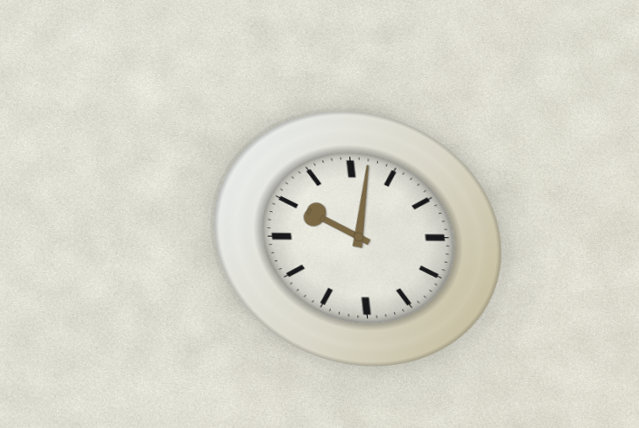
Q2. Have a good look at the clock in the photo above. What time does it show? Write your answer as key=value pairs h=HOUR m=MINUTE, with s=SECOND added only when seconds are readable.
h=10 m=2
